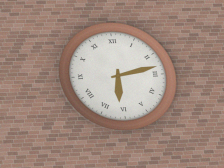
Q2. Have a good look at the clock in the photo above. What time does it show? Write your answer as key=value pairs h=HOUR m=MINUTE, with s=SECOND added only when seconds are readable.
h=6 m=13
